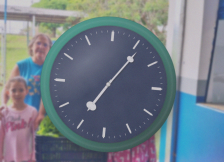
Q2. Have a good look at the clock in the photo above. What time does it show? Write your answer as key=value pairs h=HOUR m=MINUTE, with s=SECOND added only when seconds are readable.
h=7 m=6
